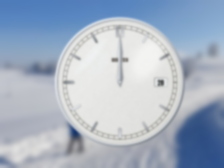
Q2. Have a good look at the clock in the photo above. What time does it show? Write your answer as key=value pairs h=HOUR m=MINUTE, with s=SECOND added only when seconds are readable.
h=12 m=0
